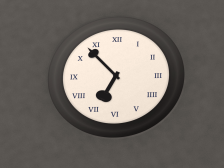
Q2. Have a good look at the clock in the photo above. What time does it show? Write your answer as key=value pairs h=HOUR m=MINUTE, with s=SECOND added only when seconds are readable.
h=6 m=53
